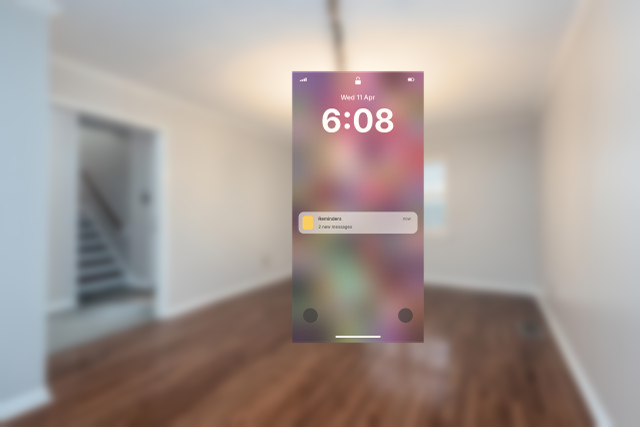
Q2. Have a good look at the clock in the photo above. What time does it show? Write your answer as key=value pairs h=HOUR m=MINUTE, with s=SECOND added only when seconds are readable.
h=6 m=8
